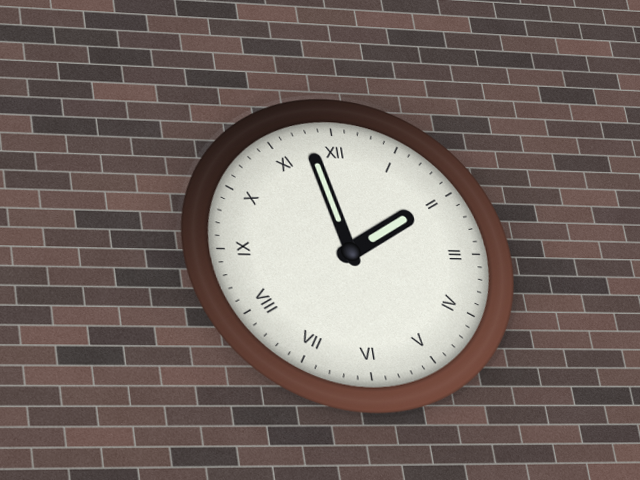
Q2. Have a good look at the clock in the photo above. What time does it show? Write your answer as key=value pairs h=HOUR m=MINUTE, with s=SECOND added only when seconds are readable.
h=1 m=58
